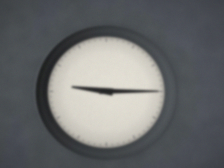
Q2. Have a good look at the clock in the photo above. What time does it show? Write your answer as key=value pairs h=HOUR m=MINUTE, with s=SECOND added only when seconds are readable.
h=9 m=15
